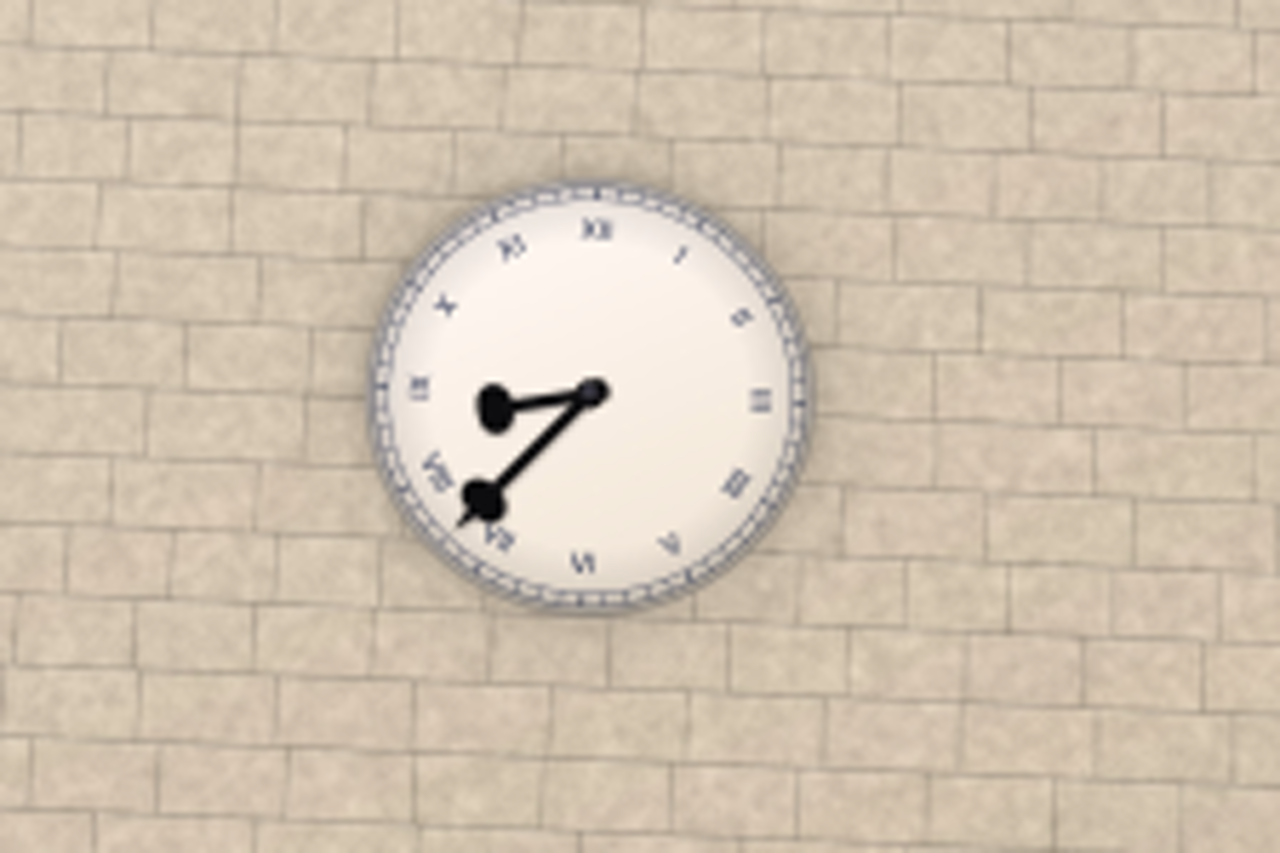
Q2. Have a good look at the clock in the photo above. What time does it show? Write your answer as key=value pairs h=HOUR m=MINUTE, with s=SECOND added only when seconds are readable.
h=8 m=37
